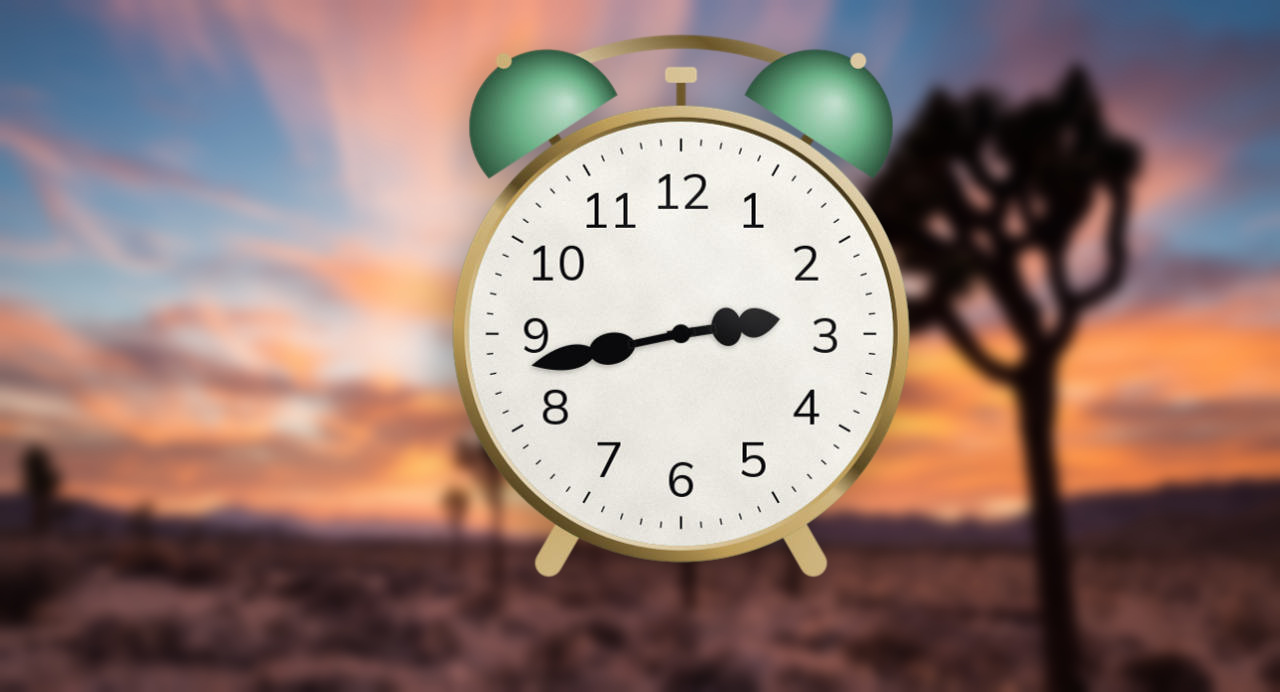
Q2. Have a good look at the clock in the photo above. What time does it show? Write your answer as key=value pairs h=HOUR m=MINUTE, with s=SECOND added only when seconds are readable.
h=2 m=43
